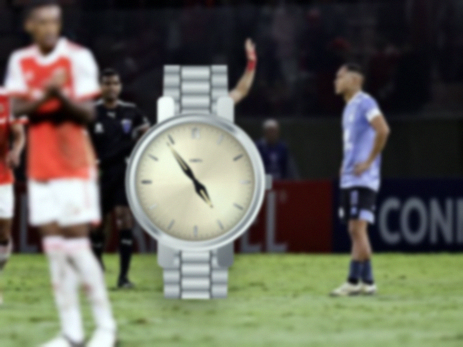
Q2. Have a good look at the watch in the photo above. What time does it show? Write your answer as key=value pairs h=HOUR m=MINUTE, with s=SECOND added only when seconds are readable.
h=4 m=54
